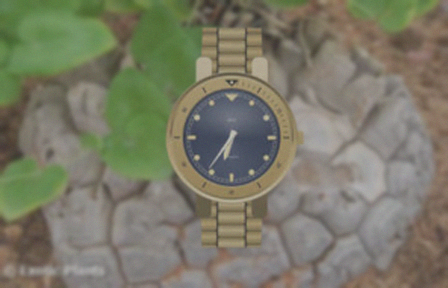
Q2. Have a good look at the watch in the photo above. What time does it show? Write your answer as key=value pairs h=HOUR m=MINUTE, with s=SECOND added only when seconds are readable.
h=6 m=36
